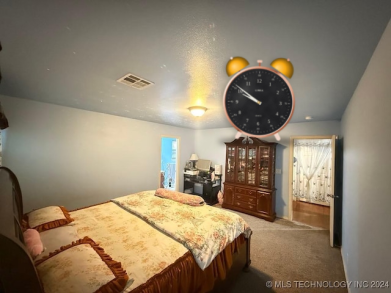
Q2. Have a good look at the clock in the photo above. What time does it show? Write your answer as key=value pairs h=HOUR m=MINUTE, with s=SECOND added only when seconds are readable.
h=9 m=51
